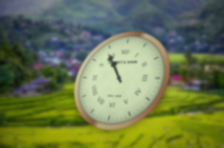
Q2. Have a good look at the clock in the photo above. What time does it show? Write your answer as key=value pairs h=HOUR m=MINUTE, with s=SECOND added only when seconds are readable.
h=10 m=54
